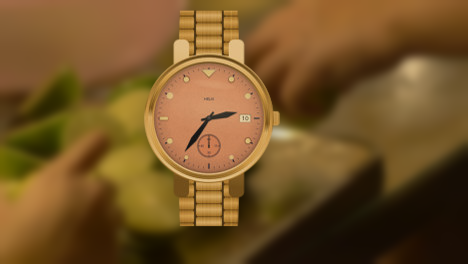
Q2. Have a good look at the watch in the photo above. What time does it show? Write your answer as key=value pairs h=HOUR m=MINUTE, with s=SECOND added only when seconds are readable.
h=2 m=36
